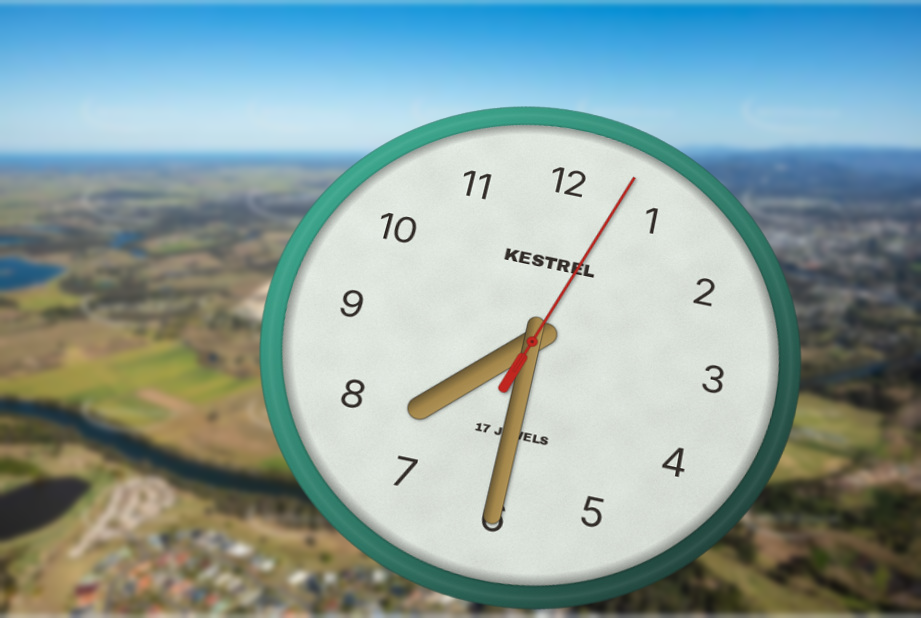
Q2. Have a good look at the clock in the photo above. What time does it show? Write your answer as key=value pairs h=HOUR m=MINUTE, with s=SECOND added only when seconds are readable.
h=7 m=30 s=3
